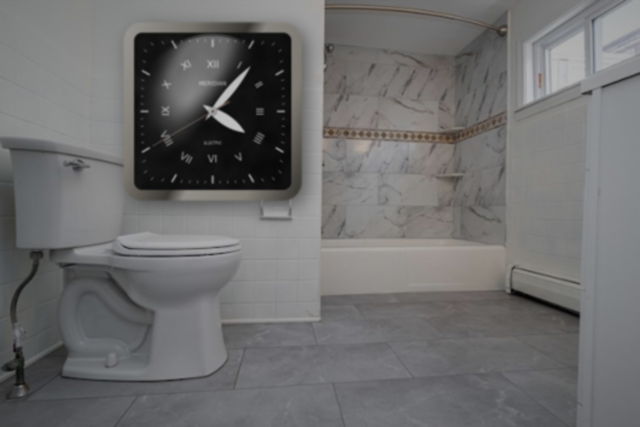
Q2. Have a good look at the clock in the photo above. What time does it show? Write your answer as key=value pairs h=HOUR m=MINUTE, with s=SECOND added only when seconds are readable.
h=4 m=6 s=40
